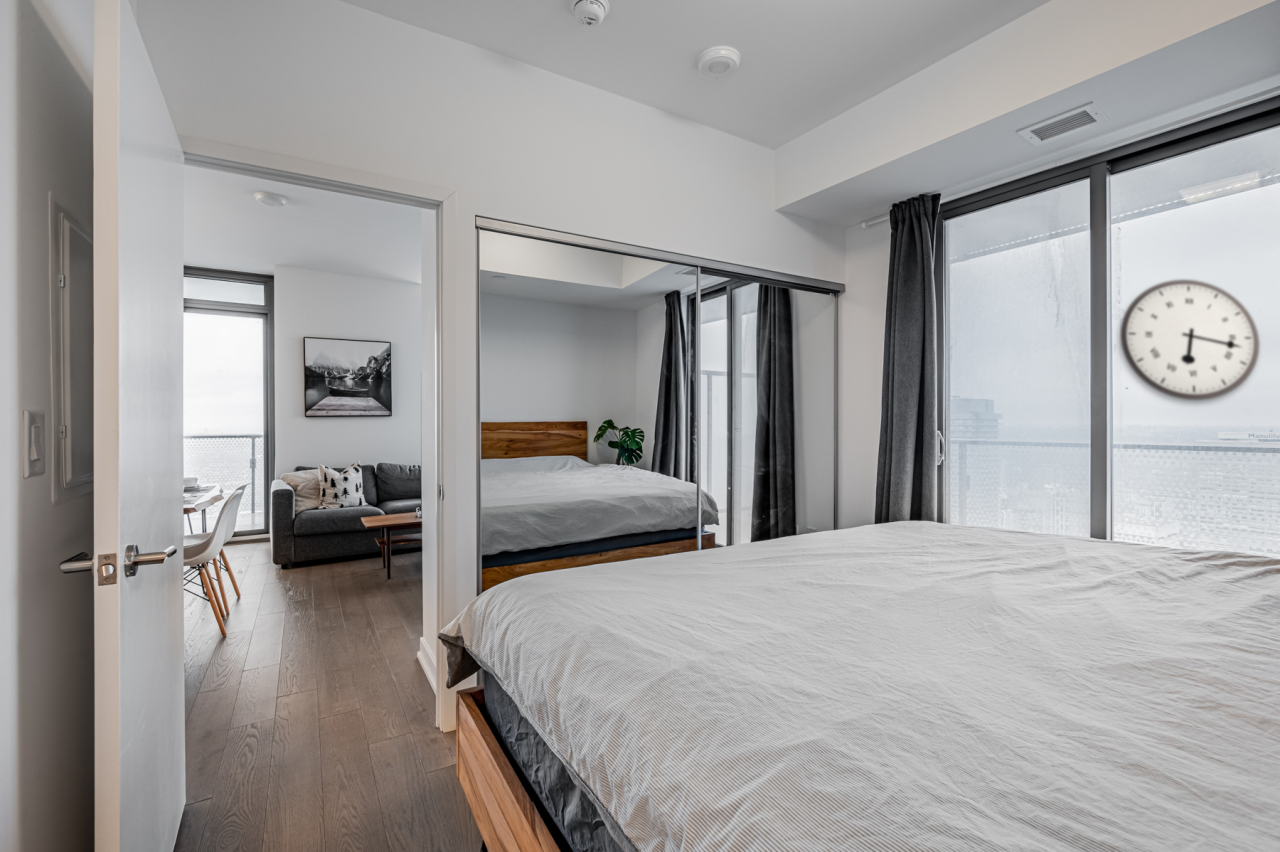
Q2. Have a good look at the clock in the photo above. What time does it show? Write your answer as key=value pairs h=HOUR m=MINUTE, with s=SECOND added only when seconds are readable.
h=6 m=17
